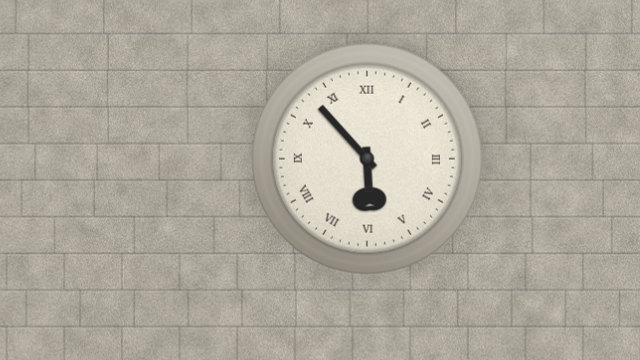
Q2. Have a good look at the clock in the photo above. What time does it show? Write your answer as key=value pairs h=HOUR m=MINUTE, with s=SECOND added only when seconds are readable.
h=5 m=53
